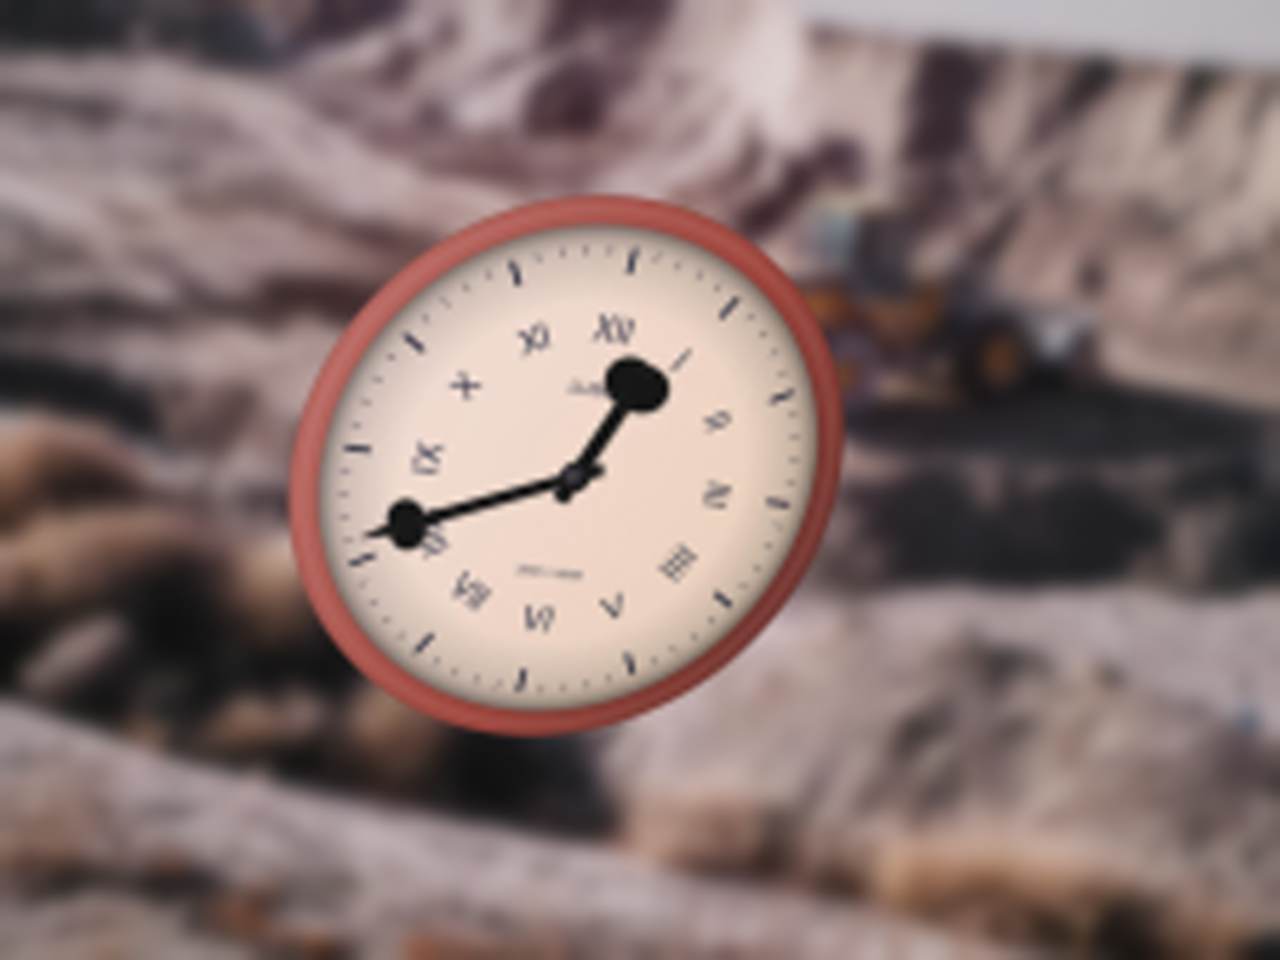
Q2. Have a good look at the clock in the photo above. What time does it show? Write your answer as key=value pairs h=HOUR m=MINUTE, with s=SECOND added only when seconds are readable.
h=12 m=41
